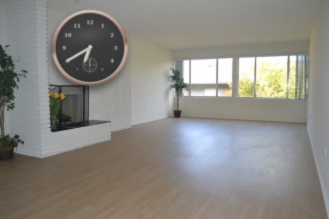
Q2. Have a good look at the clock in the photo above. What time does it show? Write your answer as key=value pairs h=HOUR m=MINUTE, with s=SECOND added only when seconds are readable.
h=6 m=40
